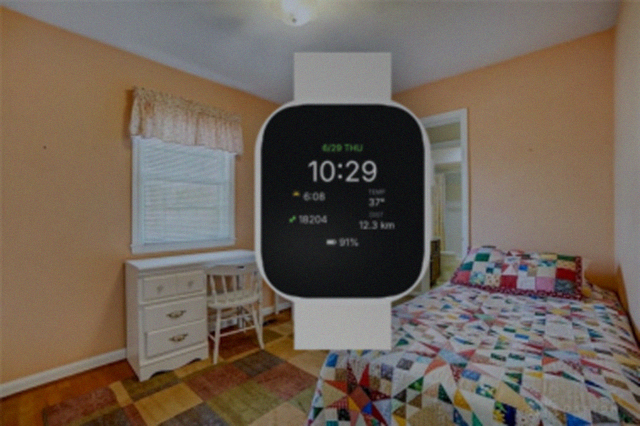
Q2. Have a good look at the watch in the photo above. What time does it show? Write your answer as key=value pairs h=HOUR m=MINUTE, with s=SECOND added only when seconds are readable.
h=10 m=29
